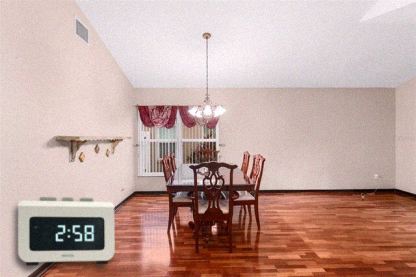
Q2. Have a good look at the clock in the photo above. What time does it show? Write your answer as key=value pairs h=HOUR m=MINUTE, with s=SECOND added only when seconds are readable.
h=2 m=58
